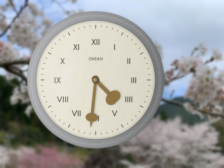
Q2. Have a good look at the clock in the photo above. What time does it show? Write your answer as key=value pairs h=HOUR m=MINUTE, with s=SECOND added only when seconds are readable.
h=4 m=31
